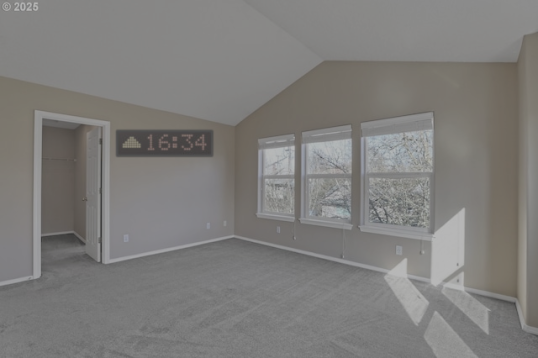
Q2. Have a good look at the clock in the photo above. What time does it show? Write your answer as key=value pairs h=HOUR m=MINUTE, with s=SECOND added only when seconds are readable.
h=16 m=34
